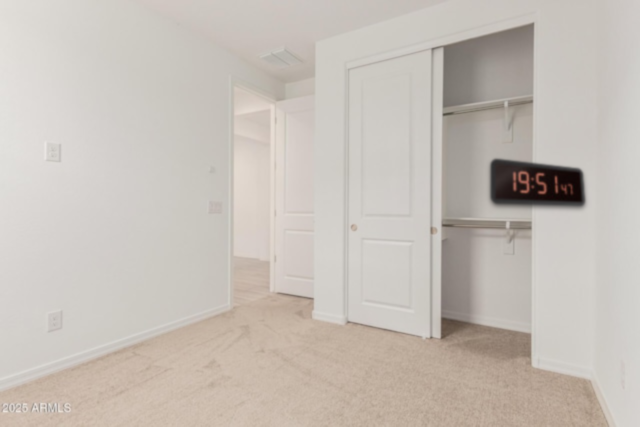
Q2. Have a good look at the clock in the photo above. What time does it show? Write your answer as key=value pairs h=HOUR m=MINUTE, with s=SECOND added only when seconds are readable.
h=19 m=51 s=47
